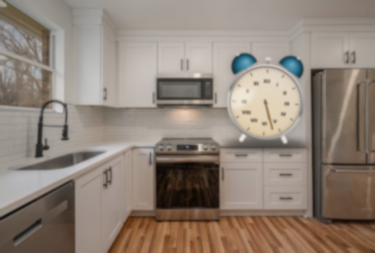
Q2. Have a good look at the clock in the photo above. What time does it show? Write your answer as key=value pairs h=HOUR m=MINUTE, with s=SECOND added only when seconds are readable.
h=5 m=27
